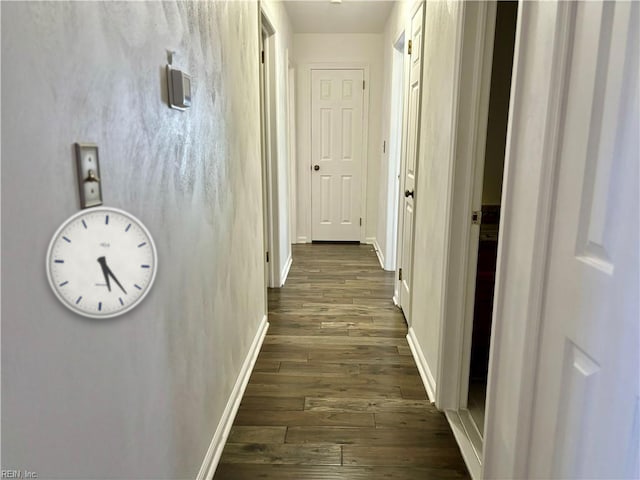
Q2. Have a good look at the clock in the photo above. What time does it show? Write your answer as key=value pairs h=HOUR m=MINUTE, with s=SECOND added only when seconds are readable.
h=5 m=23
